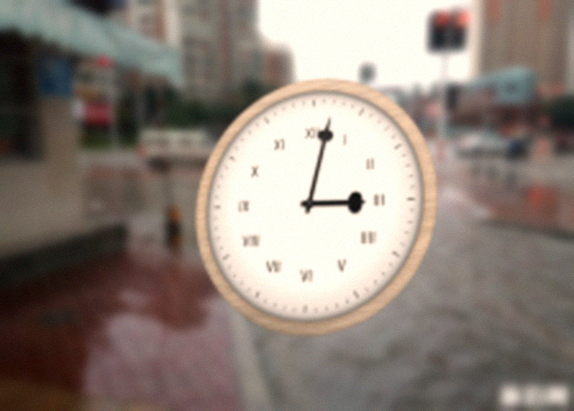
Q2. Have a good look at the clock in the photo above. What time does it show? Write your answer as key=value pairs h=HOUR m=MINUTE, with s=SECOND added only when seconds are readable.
h=3 m=2
